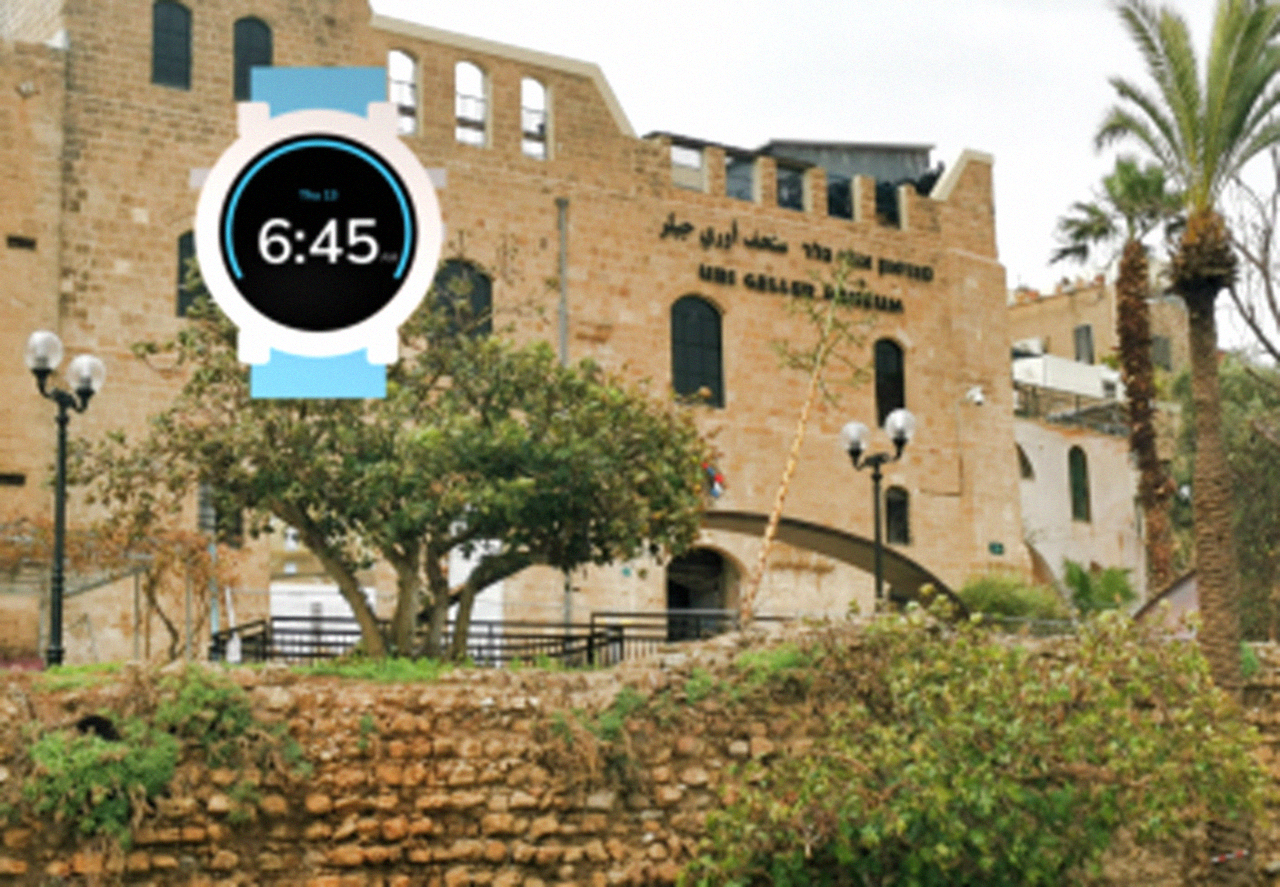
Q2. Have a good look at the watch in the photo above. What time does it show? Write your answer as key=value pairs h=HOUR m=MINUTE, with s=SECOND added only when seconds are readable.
h=6 m=45
